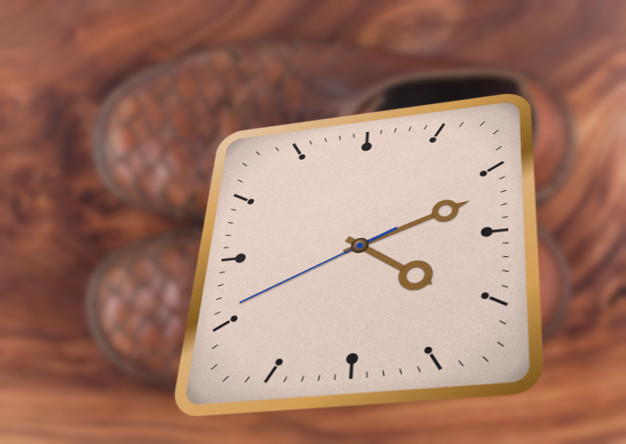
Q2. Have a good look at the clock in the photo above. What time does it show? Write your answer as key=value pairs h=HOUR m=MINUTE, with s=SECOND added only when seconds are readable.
h=4 m=11 s=41
